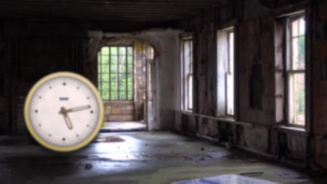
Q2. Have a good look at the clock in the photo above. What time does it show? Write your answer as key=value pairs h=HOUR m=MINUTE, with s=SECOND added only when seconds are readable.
h=5 m=13
